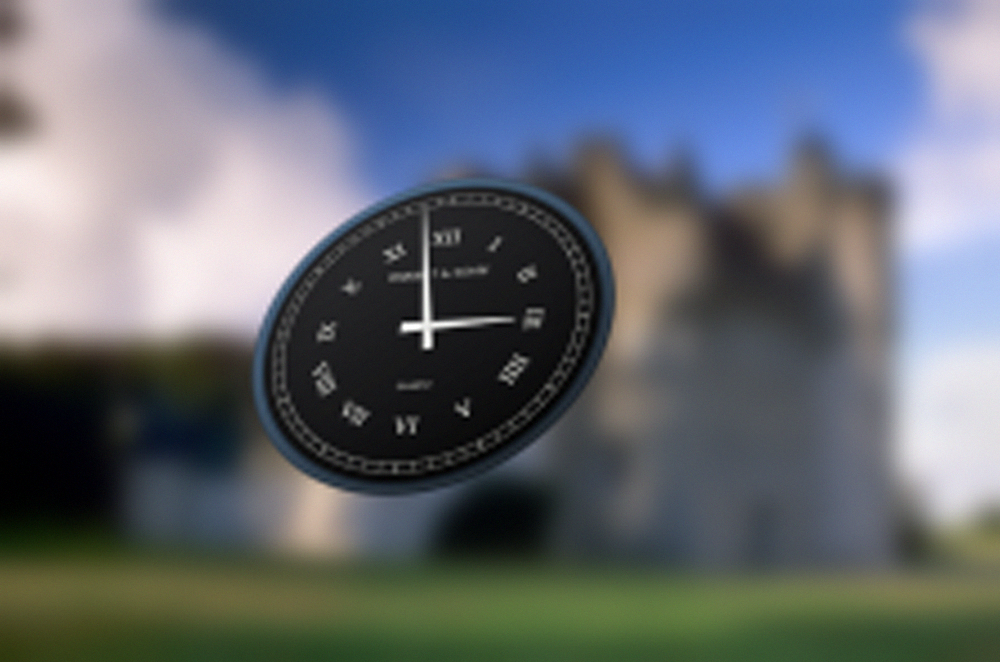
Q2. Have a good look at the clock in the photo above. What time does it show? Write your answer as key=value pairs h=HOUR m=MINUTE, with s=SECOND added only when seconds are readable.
h=2 m=58
